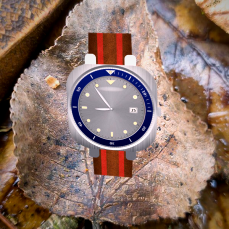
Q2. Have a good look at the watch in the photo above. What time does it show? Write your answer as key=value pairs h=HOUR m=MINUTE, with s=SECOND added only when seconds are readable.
h=8 m=54
